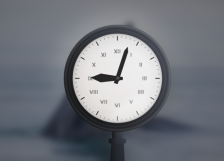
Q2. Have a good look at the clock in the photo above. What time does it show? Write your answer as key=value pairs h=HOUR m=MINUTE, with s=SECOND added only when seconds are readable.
h=9 m=3
